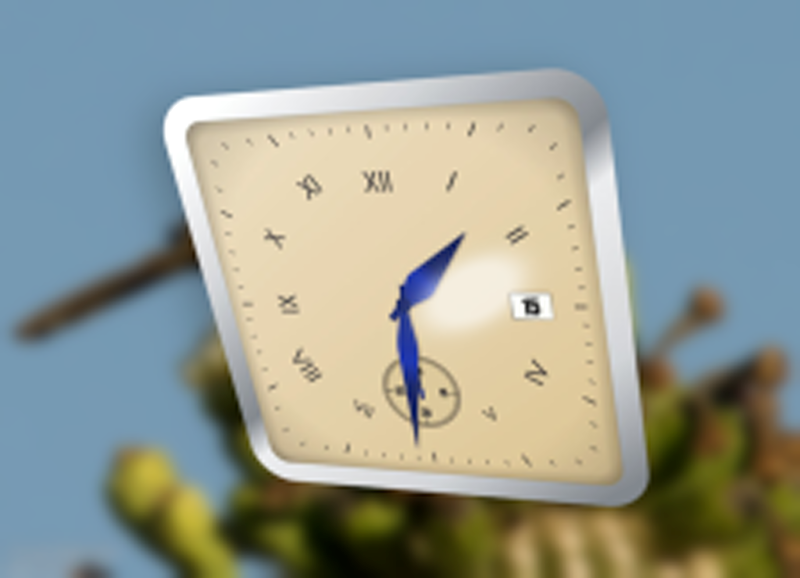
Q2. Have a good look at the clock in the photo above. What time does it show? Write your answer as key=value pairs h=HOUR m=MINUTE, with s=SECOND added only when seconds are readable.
h=1 m=31
